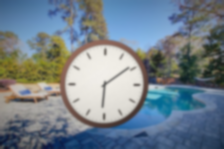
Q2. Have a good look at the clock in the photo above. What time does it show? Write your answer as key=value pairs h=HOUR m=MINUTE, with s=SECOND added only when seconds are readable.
h=6 m=9
